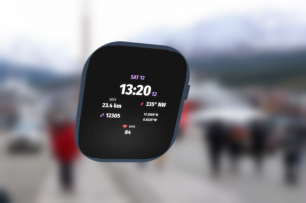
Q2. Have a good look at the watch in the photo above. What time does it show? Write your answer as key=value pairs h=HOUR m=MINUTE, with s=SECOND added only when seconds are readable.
h=13 m=20
